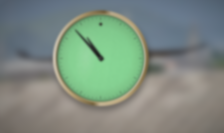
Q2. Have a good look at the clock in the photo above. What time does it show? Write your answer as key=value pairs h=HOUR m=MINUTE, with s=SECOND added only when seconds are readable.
h=10 m=53
